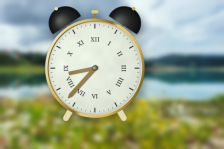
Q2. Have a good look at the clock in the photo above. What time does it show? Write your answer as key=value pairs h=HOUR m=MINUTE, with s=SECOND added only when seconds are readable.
h=8 m=37
